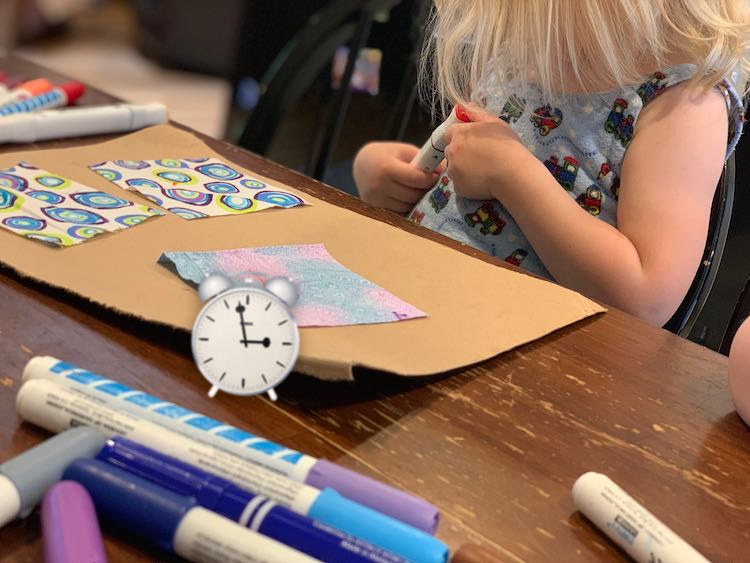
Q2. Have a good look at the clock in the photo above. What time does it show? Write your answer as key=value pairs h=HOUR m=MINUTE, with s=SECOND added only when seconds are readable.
h=2 m=58
